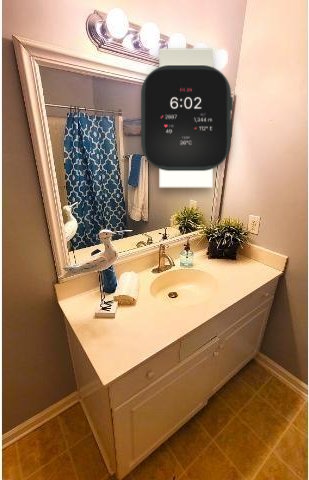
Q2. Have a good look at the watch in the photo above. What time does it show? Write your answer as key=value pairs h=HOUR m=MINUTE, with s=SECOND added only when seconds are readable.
h=6 m=2
